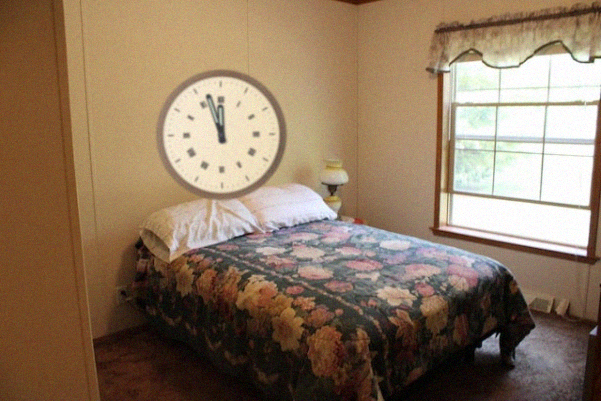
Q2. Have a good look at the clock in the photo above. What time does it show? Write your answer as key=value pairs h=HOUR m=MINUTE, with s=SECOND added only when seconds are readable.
h=11 m=57
